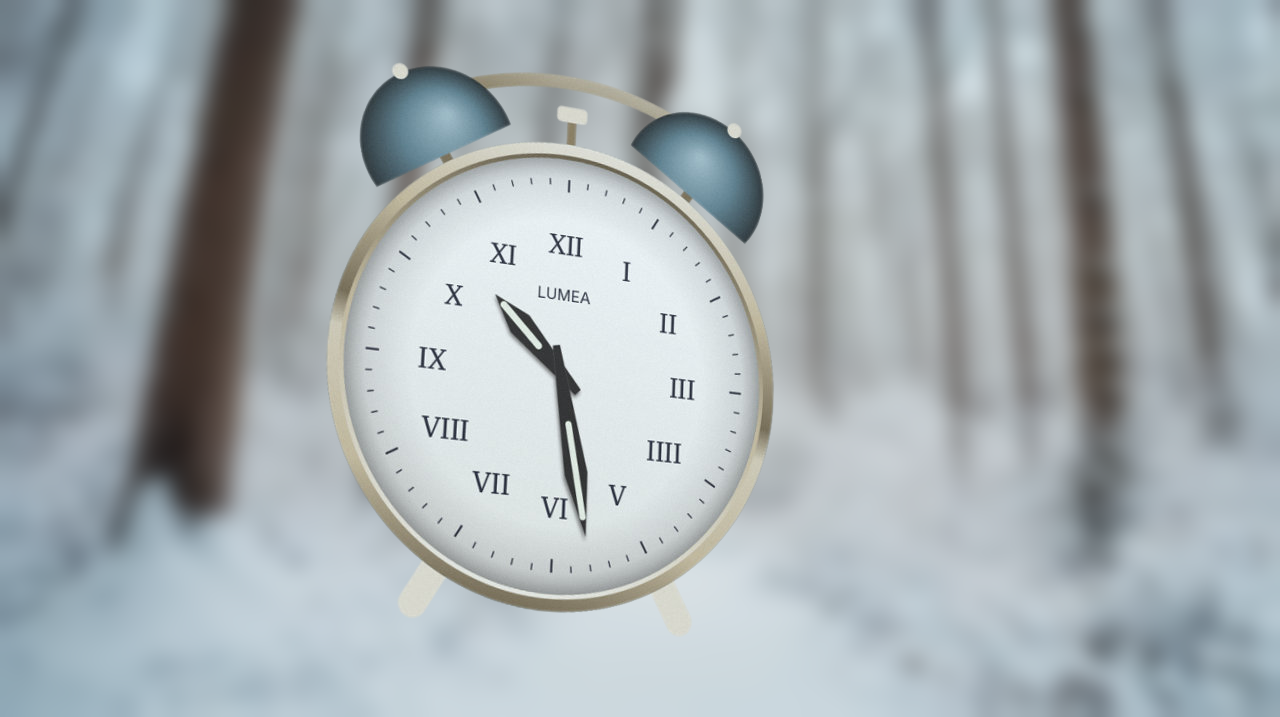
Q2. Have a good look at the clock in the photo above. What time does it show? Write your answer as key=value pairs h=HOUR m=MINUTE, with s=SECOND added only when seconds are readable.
h=10 m=28
